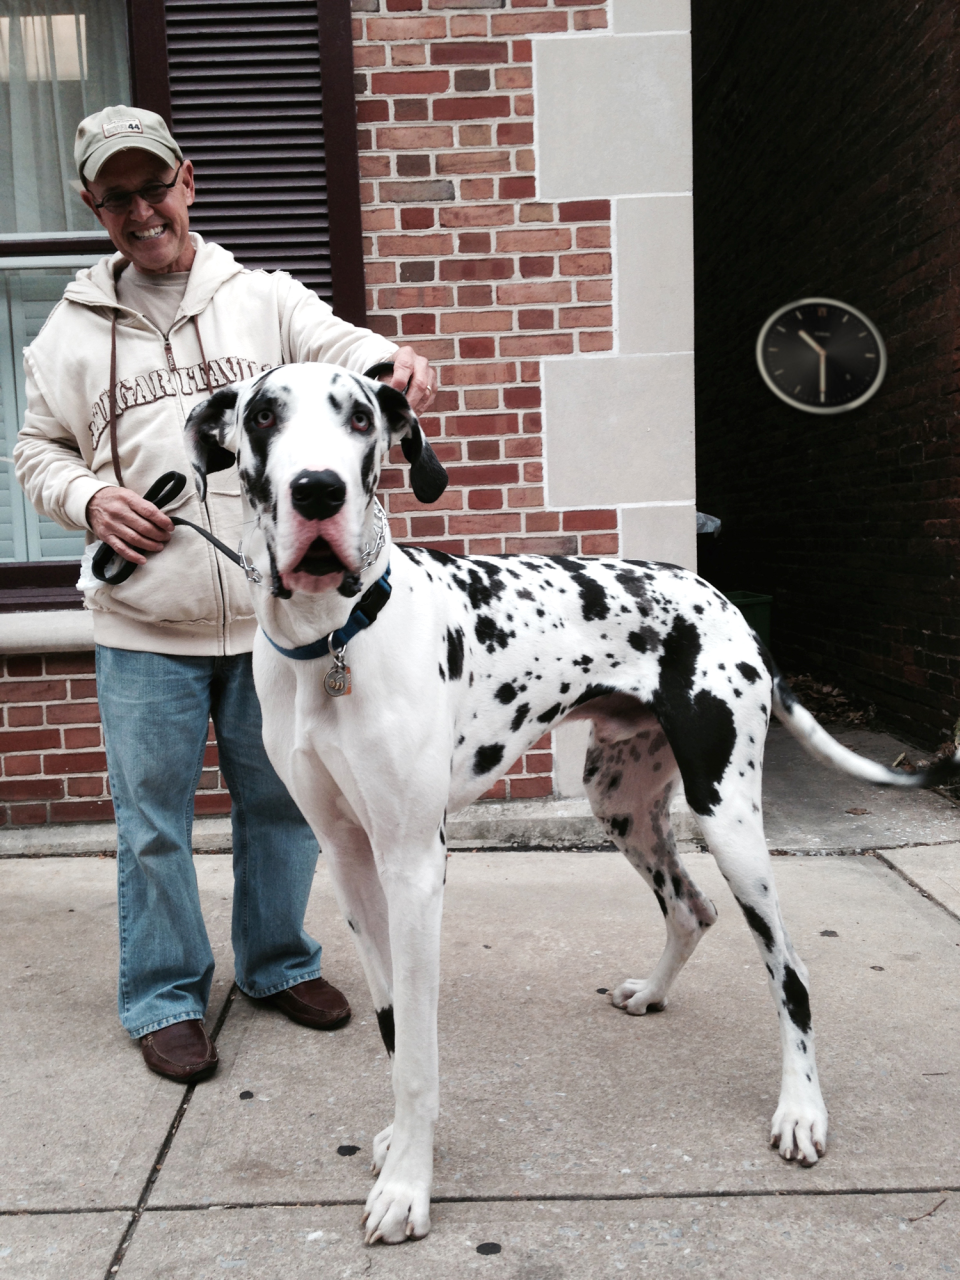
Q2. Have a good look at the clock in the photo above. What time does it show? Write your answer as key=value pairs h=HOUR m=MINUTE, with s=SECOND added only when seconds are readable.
h=10 m=30
